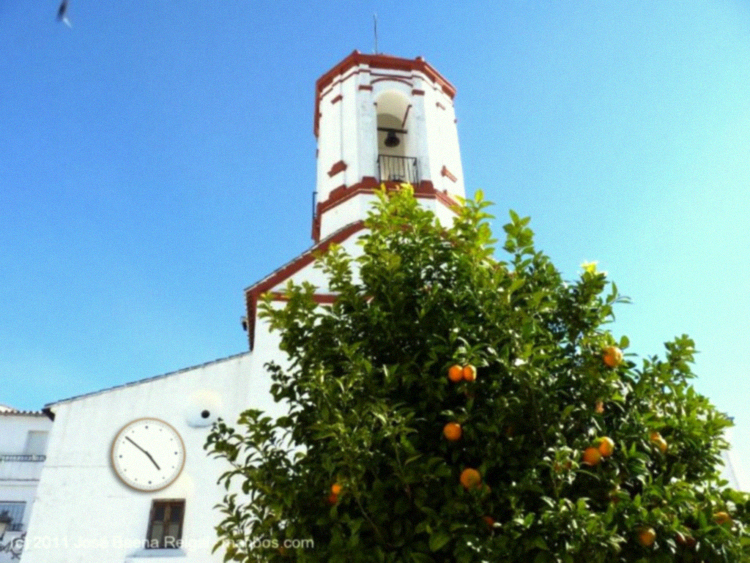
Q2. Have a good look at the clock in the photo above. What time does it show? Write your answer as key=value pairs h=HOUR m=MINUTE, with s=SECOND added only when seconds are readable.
h=4 m=52
